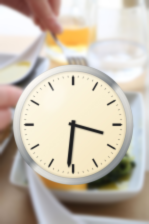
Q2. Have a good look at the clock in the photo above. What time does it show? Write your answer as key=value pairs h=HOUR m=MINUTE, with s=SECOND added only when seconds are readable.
h=3 m=31
